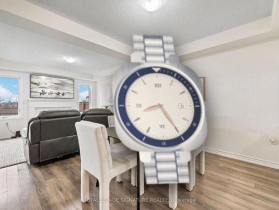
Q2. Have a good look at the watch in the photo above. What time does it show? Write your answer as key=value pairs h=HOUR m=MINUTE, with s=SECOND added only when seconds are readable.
h=8 m=25
